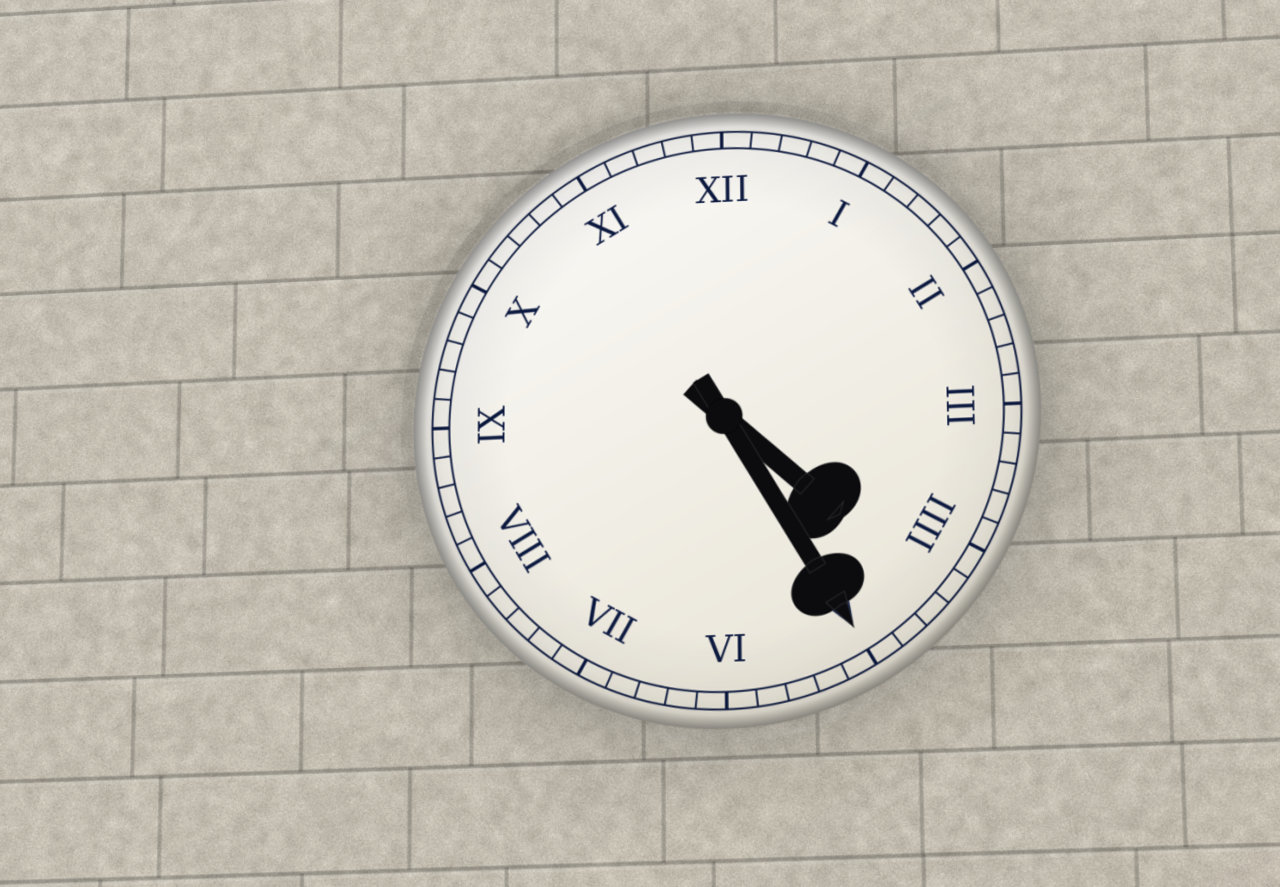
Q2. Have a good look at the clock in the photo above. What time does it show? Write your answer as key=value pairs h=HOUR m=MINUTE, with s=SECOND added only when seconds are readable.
h=4 m=25
